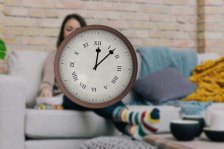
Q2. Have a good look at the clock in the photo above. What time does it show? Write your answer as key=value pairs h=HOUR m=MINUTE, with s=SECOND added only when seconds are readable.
h=12 m=7
